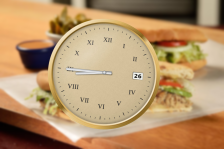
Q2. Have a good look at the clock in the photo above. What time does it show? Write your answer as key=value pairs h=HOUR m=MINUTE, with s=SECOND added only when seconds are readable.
h=8 m=45
